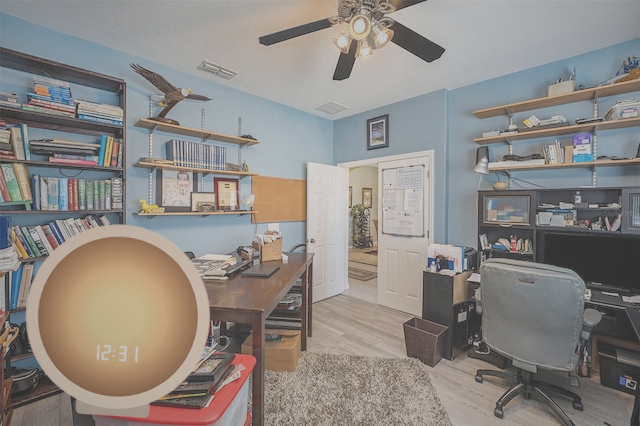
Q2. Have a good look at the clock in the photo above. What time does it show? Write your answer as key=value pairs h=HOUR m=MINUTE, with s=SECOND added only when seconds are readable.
h=12 m=31
